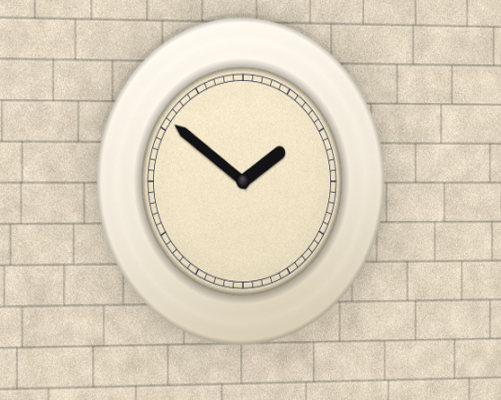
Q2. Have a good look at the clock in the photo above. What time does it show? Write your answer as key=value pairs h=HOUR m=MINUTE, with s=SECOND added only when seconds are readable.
h=1 m=51
